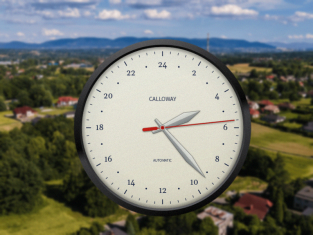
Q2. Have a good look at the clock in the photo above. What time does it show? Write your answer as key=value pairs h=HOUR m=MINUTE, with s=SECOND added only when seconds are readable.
h=4 m=23 s=14
